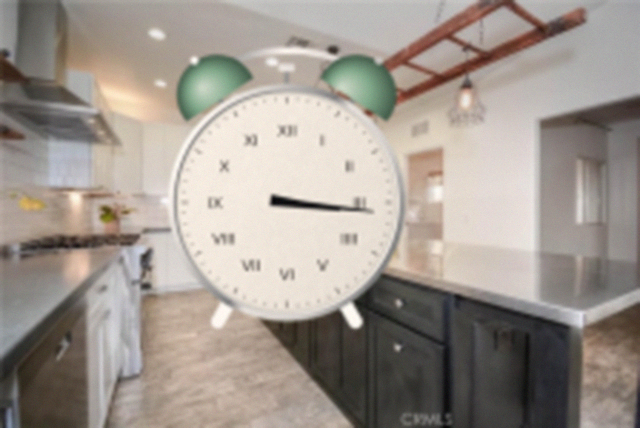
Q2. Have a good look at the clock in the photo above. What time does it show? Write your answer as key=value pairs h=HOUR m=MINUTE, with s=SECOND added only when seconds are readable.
h=3 m=16
